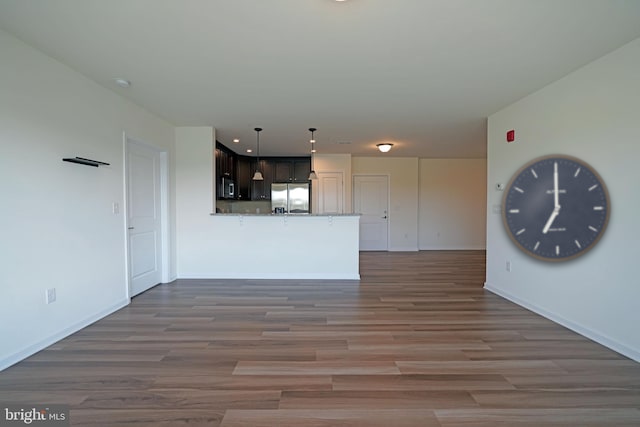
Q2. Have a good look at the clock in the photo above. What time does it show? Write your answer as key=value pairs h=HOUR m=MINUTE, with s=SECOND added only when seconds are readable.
h=7 m=0
